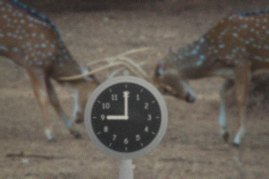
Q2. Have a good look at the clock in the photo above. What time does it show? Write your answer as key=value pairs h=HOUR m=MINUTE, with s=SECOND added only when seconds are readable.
h=9 m=0
